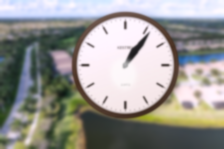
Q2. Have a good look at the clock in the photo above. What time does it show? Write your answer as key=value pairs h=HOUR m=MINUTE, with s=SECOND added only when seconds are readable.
h=1 m=6
